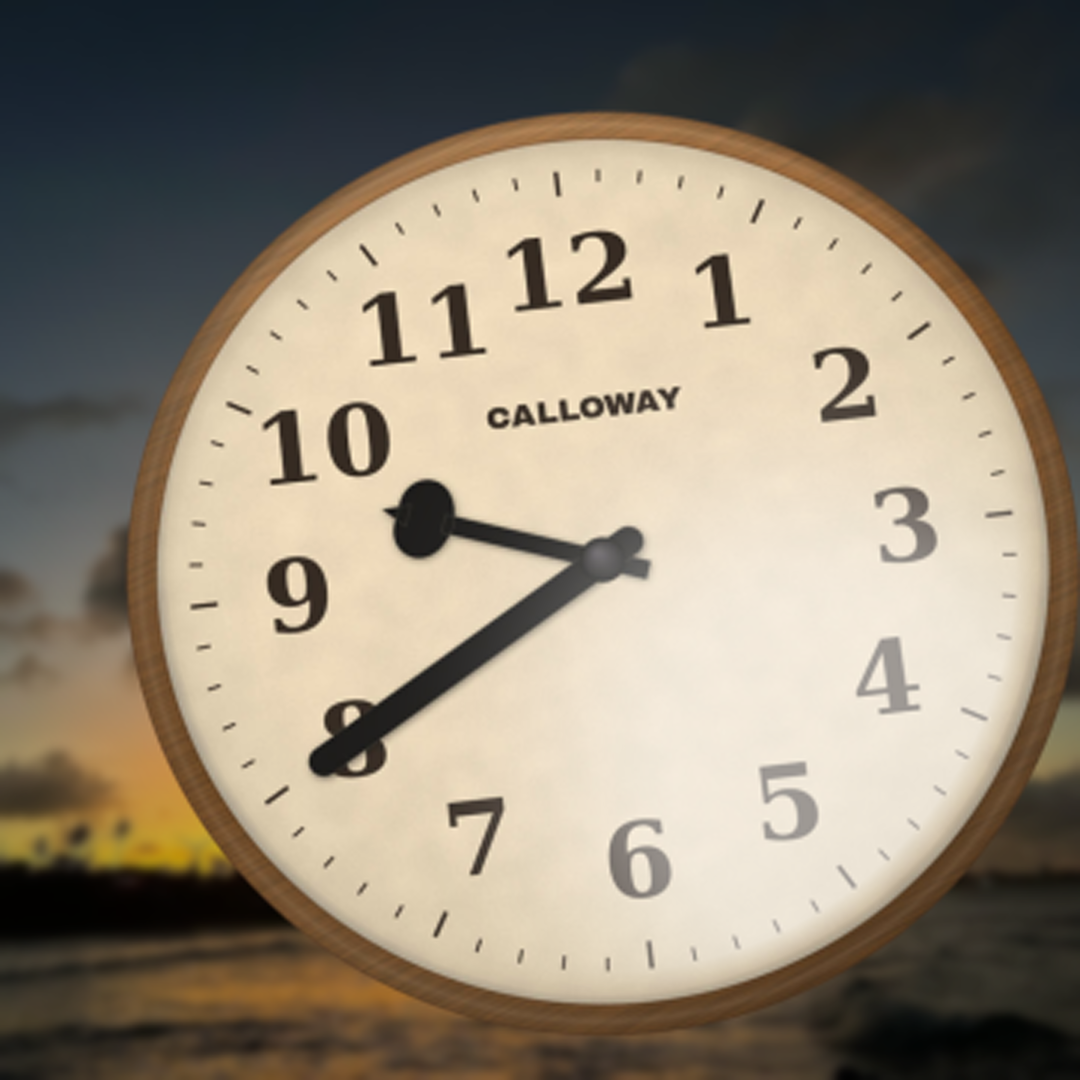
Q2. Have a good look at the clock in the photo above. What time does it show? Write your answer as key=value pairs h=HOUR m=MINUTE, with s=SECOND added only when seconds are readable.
h=9 m=40
